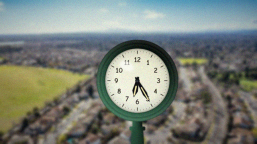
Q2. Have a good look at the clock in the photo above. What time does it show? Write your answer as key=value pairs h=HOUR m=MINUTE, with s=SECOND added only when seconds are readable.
h=6 m=25
